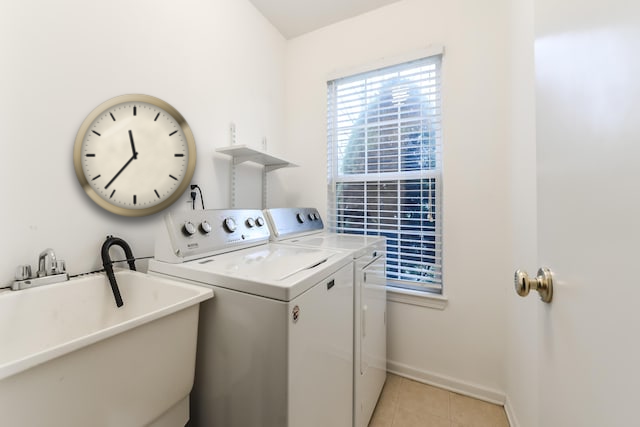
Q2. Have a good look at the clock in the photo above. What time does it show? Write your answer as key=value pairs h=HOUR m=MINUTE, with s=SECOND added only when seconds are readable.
h=11 m=37
